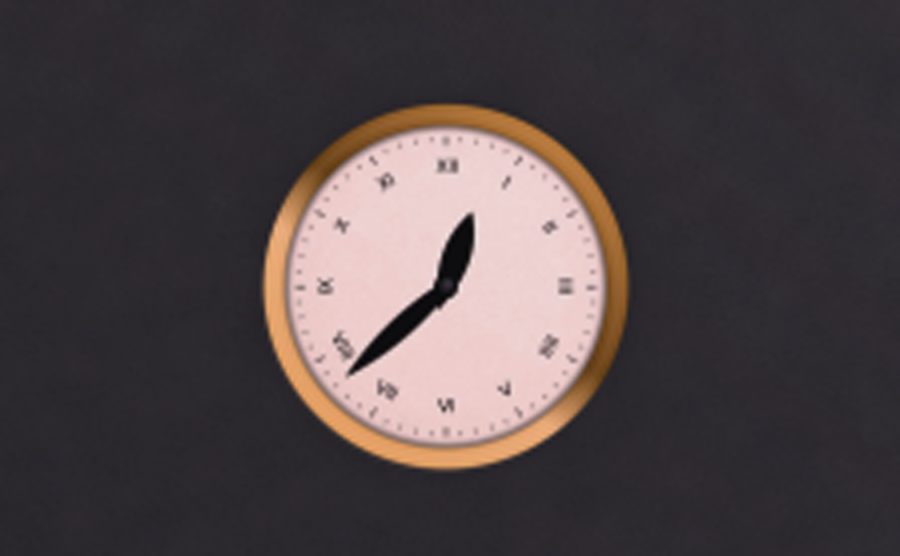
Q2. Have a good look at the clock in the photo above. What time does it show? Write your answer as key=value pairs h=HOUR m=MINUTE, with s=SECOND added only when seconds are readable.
h=12 m=38
